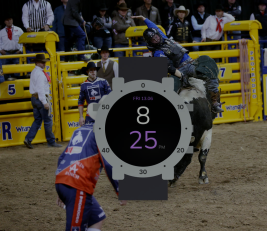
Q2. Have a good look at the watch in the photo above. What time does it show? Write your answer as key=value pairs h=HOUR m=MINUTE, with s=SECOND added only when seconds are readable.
h=8 m=25
